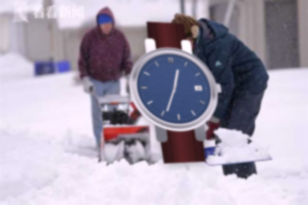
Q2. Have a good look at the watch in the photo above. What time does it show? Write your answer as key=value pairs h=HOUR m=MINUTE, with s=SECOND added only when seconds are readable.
h=12 m=34
